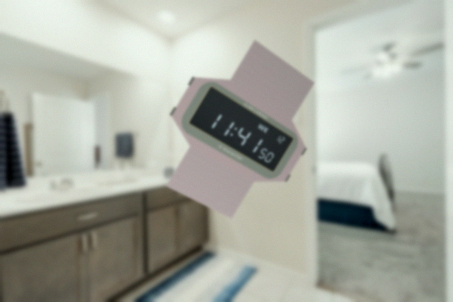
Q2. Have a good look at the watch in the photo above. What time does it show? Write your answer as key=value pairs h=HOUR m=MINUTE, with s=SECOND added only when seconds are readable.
h=11 m=41
